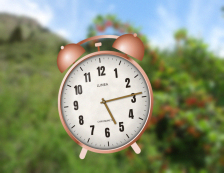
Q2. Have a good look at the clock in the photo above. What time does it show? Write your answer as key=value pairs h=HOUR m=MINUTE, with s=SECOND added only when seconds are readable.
h=5 m=14
